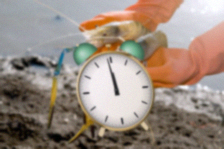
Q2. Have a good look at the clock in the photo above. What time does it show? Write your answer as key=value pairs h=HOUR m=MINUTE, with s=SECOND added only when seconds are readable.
h=11 m=59
